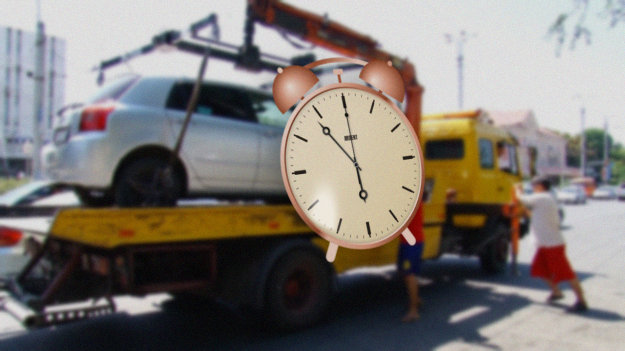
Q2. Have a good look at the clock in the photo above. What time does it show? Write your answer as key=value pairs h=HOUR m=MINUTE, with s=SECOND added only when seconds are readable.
h=5 m=54 s=0
